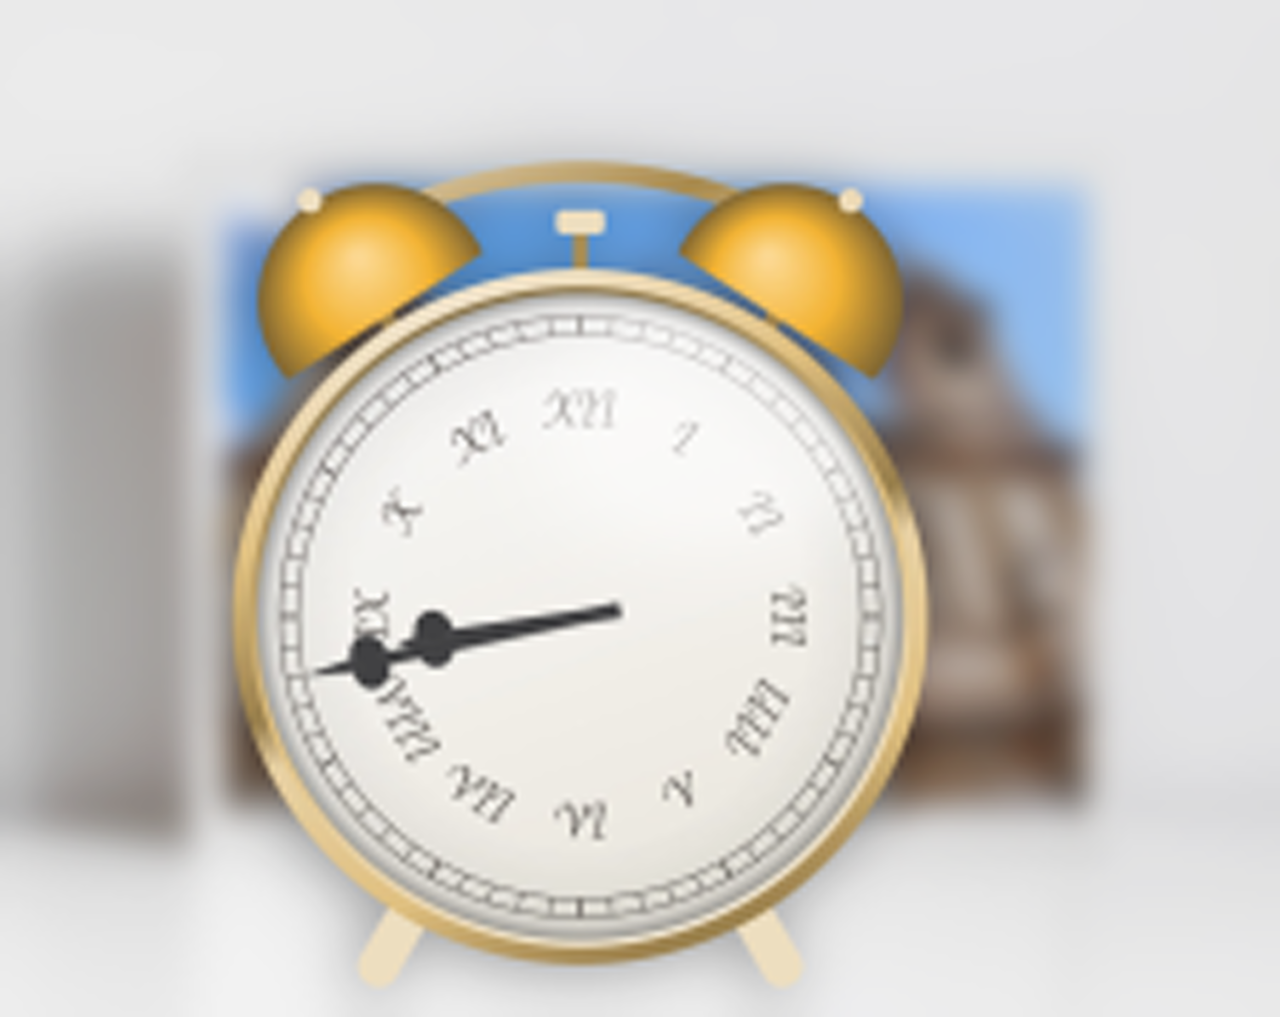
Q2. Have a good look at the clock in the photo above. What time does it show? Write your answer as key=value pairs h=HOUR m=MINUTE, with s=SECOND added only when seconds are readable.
h=8 m=43
